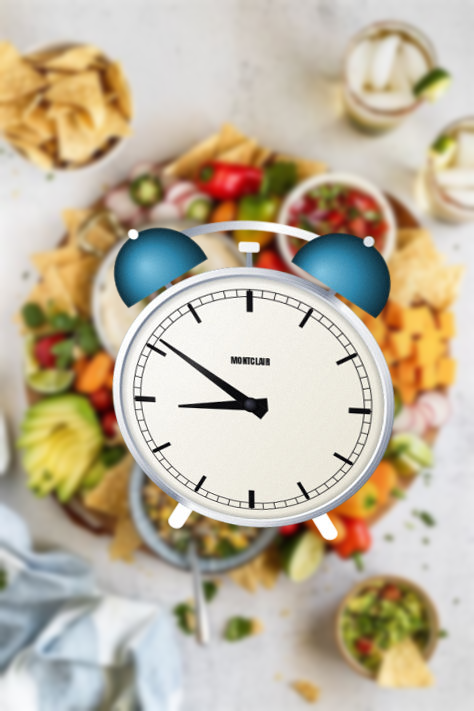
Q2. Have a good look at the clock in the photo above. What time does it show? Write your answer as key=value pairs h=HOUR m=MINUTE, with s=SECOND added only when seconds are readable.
h=8 m=51
